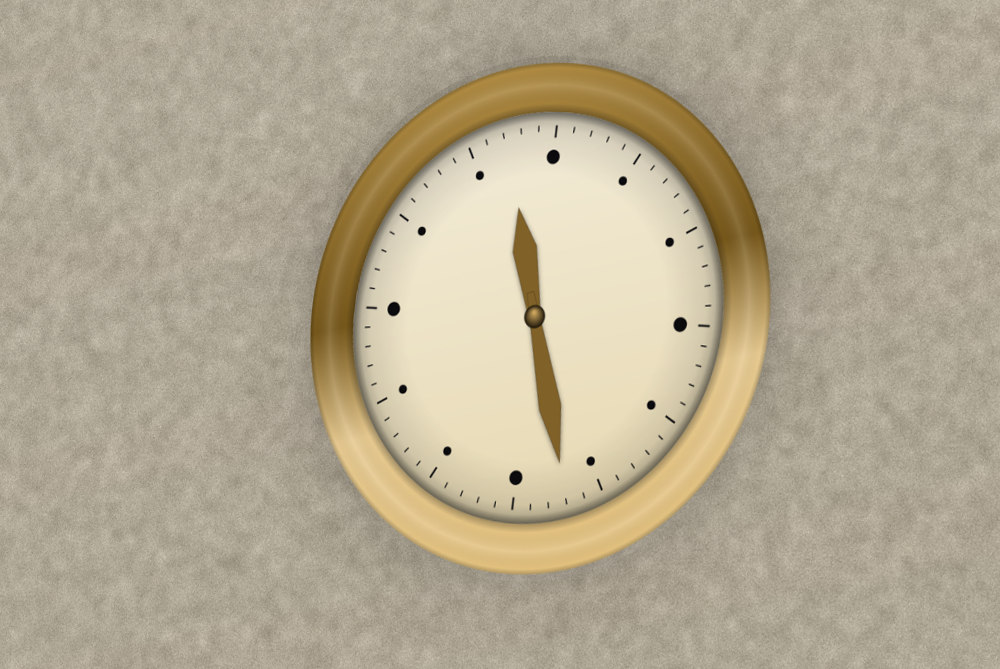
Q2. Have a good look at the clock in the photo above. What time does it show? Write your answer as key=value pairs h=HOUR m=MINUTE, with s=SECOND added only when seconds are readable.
h=11 m=27
